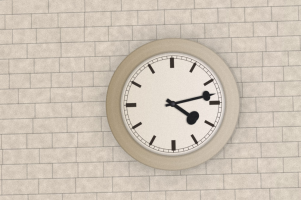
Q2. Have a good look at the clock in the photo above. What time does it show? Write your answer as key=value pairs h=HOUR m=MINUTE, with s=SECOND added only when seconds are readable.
h=4 m=13
